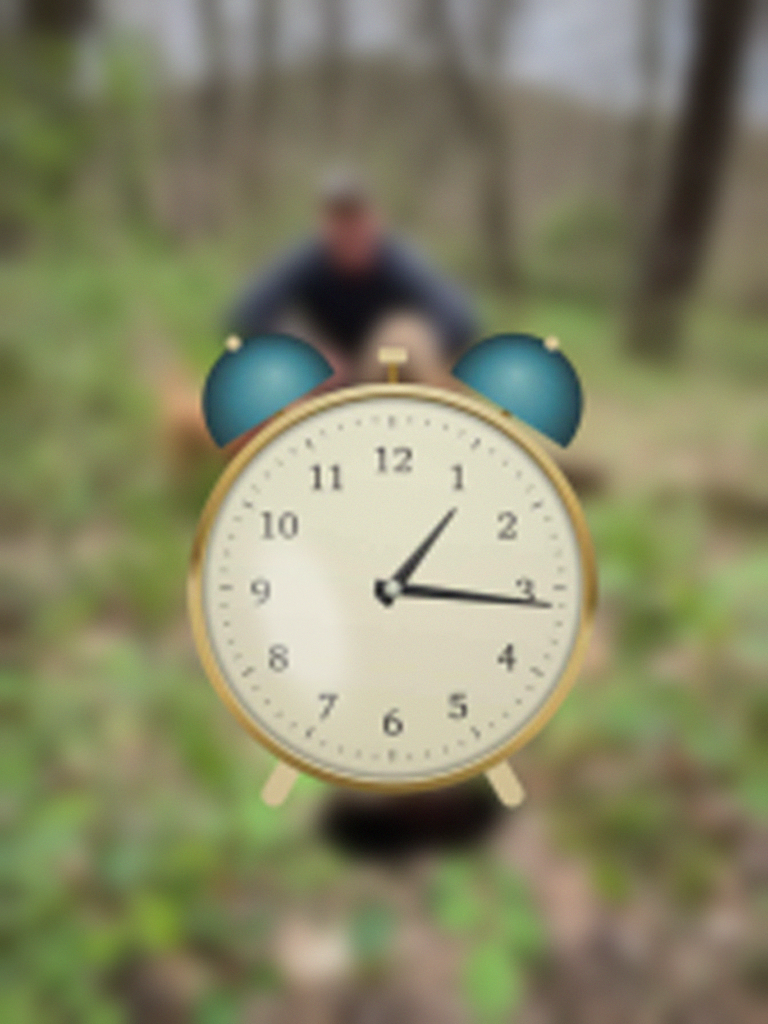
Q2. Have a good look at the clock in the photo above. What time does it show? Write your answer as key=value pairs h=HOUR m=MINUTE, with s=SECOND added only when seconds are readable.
h=1 m=16
